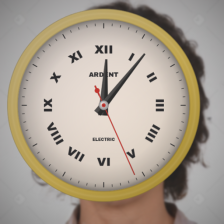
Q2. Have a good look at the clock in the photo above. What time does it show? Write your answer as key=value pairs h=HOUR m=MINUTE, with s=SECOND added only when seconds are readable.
h=12 m=6 s=26
